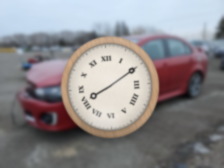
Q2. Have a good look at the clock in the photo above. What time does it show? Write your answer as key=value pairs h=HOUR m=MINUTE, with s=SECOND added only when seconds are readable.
h=8 m=10
